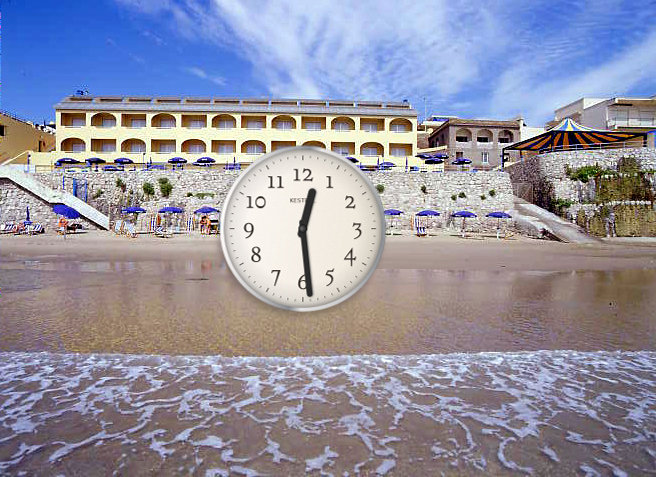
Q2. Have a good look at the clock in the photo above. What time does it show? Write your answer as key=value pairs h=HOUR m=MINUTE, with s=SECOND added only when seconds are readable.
h=12 m=29
